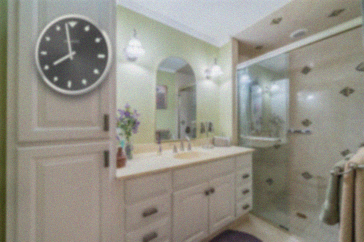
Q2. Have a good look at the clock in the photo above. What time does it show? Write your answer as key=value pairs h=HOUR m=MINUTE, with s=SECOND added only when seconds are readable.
h=7 m=58
